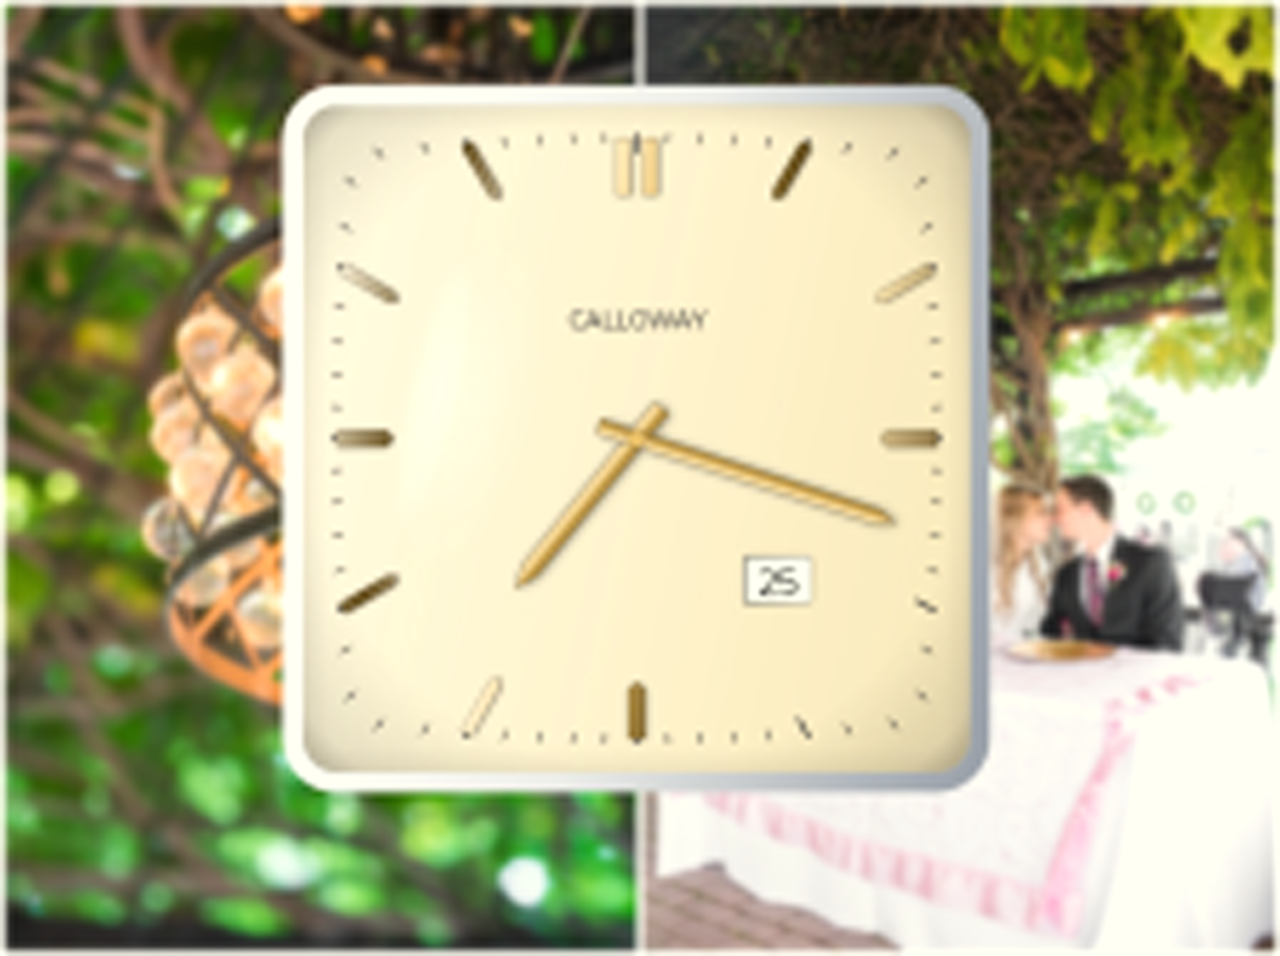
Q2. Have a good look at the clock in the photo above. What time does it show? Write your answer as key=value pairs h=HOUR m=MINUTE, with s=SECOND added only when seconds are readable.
h=7 m=18
